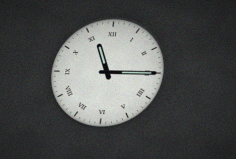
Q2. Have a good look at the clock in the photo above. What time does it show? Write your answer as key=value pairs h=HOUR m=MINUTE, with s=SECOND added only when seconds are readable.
h=11 m=15
